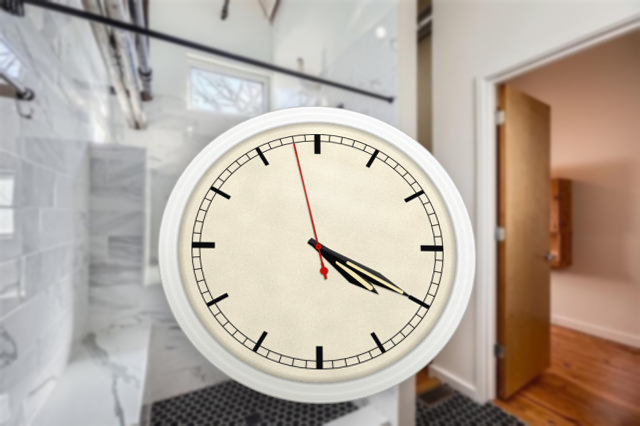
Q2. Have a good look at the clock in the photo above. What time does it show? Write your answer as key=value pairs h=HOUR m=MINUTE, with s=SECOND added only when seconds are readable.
h=4 m=19 s=58
